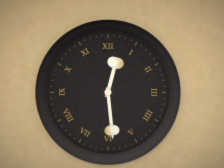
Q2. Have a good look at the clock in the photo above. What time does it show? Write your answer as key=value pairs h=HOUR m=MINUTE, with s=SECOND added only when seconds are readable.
h=12 m=29
